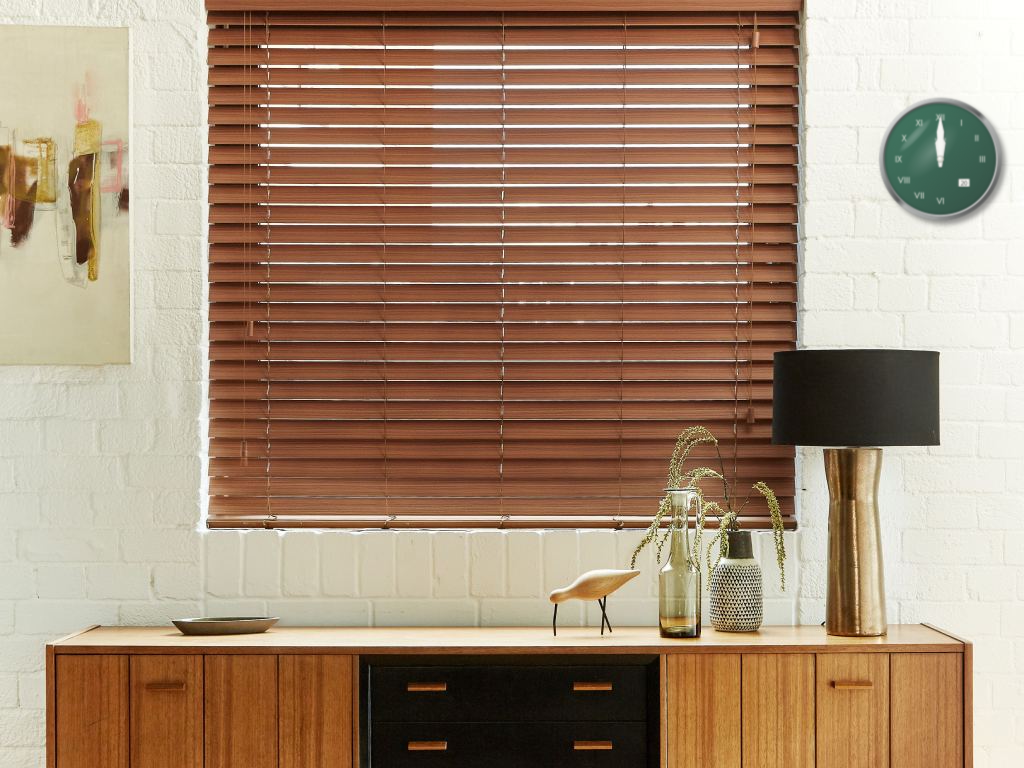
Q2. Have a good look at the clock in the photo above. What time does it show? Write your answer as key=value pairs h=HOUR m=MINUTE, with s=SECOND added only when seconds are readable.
h=12 m=0
